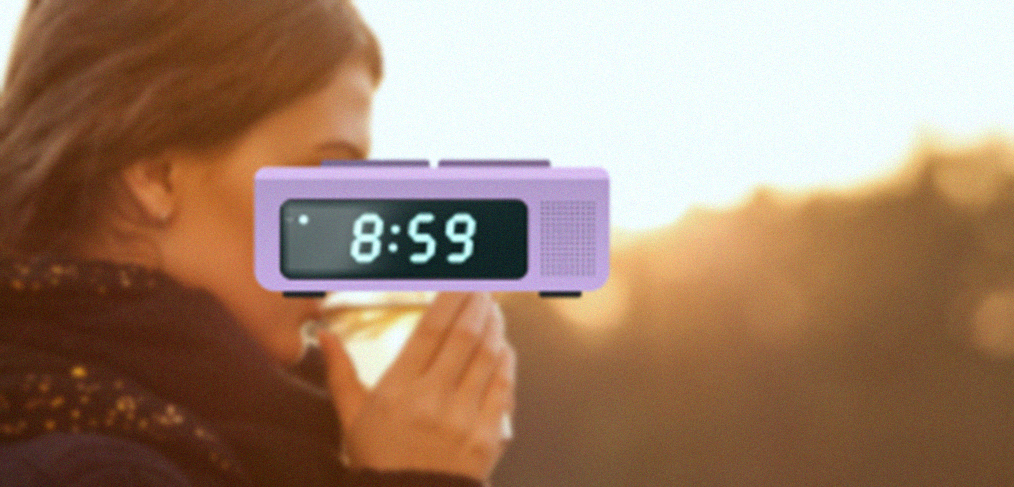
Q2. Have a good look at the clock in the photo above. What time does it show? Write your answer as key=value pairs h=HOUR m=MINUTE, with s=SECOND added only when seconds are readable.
h=8 m=59
